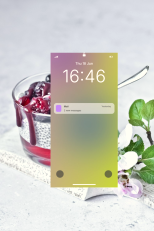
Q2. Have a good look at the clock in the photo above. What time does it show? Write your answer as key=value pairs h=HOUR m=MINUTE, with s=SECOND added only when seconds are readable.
h=16 m=46
